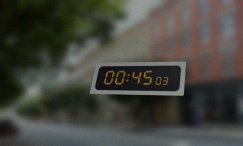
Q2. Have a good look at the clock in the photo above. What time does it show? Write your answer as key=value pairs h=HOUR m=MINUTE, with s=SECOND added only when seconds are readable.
h=0 m=45 s=3
